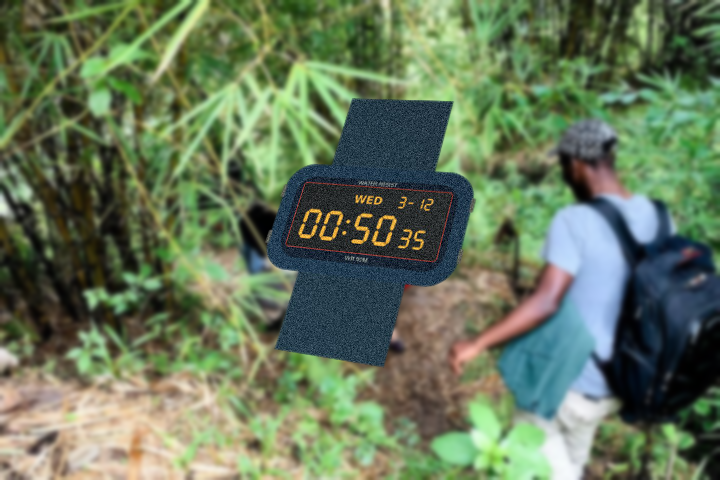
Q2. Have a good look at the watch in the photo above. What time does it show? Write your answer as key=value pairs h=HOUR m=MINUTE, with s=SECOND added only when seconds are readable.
h=0 m=50 s=35
